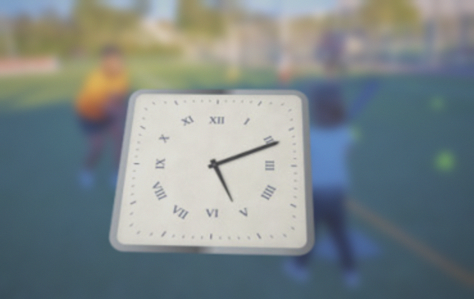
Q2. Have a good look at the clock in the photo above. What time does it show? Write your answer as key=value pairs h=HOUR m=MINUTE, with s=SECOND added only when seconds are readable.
h=5 m=11
